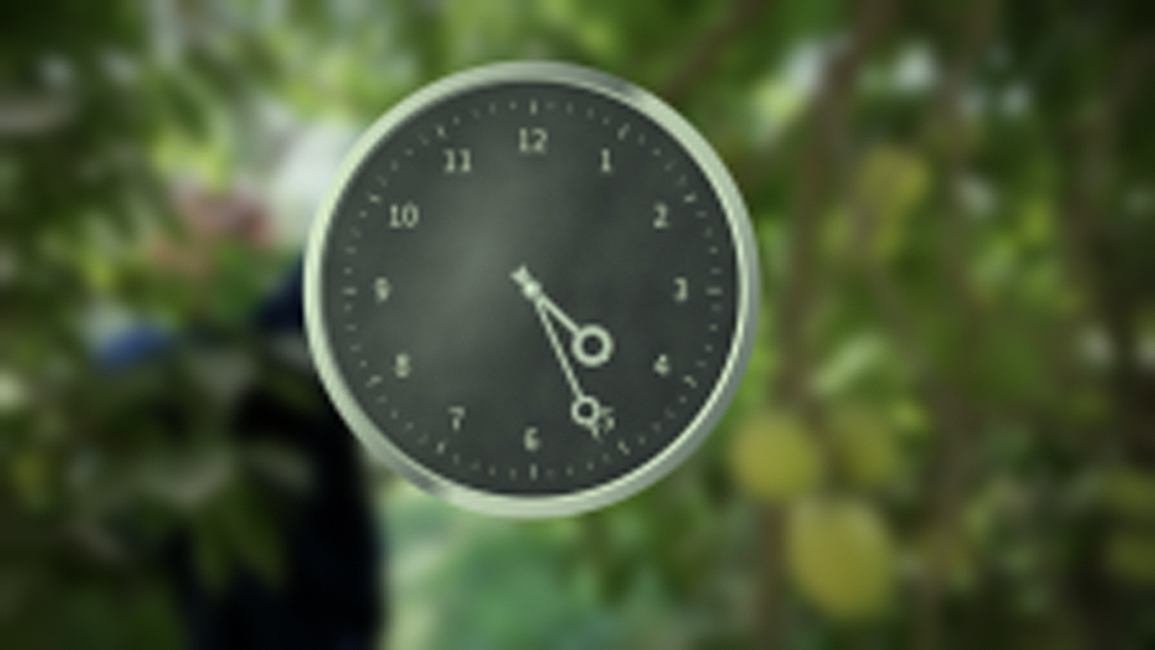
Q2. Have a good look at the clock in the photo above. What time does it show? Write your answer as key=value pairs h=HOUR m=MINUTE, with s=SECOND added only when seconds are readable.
h=4 m=26
